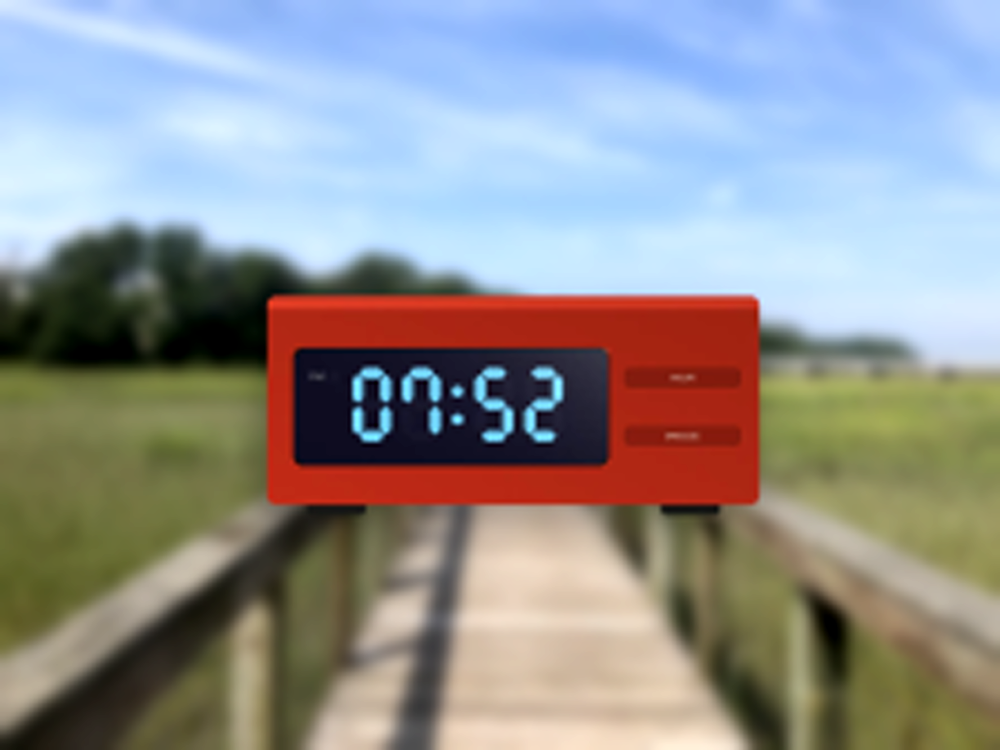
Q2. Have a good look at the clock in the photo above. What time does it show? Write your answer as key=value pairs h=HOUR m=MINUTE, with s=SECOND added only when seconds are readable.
h=7 m=52
